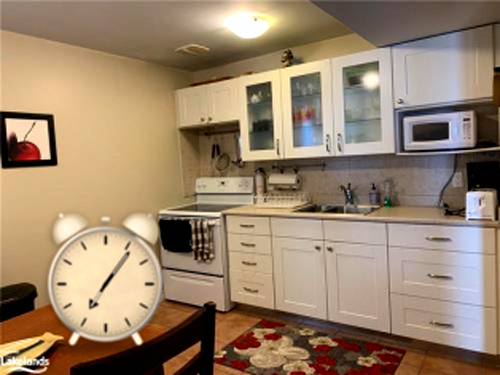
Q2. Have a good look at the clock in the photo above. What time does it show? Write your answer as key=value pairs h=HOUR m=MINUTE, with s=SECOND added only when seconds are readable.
h=7 m=6
